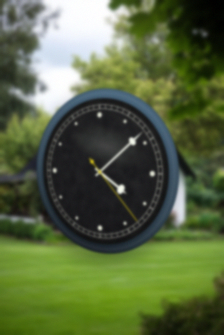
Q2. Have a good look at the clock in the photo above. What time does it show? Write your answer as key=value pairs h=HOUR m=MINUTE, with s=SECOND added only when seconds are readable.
h=4 m=8 s=23
